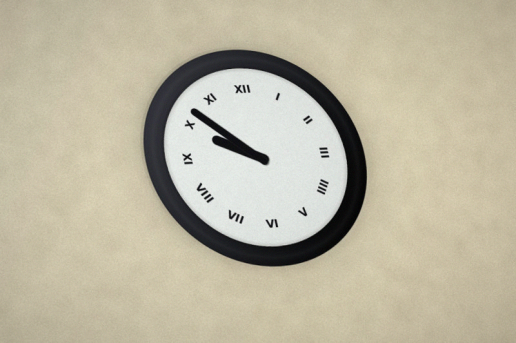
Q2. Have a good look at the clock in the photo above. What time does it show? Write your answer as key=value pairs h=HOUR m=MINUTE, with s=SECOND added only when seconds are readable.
h=9 m=52
